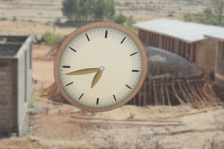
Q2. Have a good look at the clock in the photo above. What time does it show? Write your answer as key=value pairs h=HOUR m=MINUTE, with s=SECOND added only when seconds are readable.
h=6 m=43
